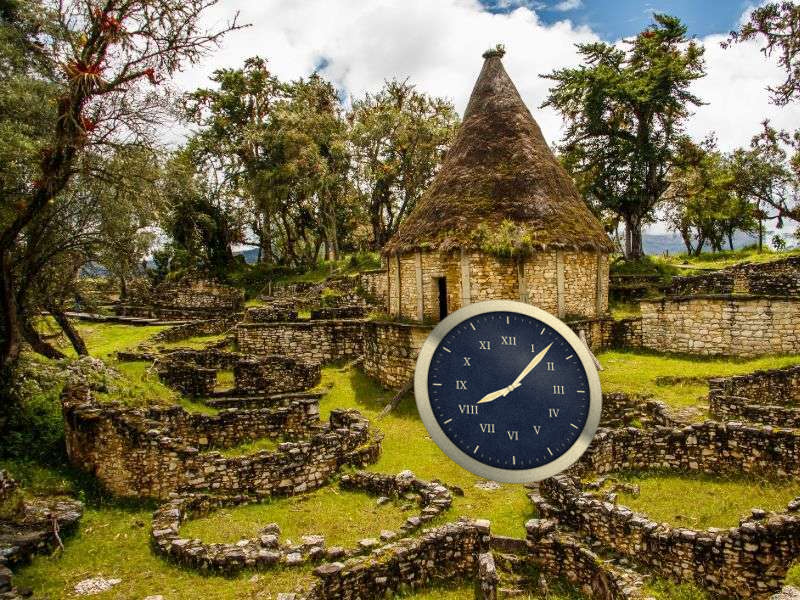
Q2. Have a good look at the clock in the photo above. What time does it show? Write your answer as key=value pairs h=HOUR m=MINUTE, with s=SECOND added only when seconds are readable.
h=8 m=7
